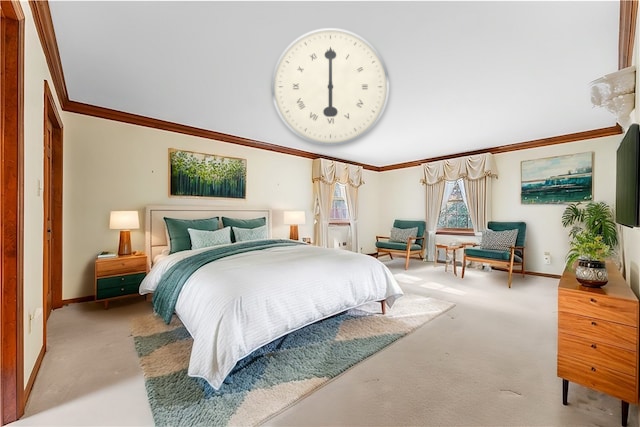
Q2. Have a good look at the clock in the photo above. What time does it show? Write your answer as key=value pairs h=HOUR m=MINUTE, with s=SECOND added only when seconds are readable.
h=6 m=0
